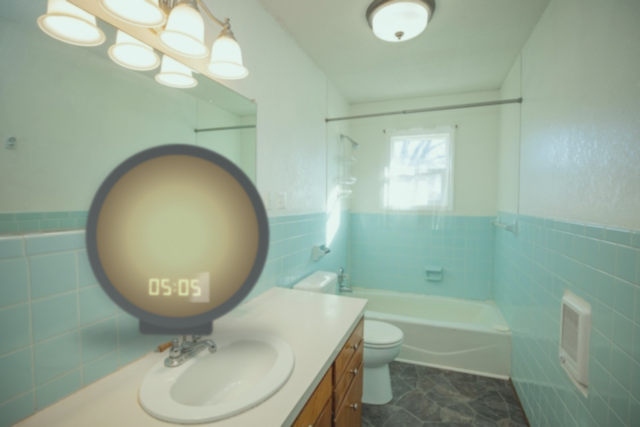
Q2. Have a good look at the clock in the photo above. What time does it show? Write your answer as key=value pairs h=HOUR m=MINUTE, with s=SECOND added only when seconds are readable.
h=5 m=5
